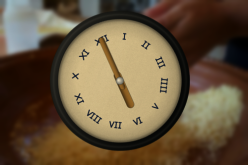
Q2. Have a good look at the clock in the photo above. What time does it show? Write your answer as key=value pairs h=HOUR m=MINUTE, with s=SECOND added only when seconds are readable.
h=6 m=0
